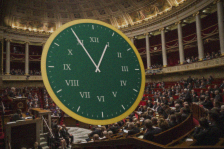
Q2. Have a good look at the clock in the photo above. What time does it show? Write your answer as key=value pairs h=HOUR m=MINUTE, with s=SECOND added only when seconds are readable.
h=12 m=55
